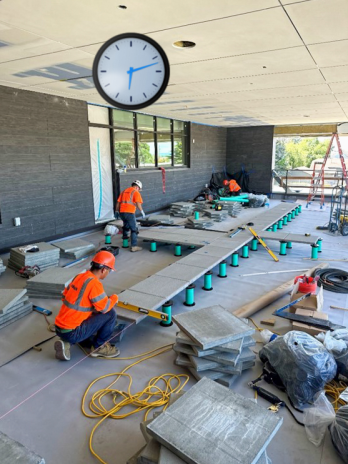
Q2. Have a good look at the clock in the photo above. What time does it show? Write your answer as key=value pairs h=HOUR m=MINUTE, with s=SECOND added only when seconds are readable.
h=6 m=12
